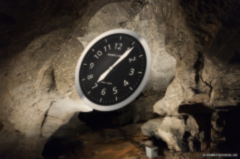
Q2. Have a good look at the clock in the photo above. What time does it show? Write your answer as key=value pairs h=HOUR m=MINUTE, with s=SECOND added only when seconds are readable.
h=7 m=6
